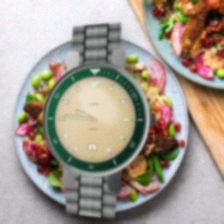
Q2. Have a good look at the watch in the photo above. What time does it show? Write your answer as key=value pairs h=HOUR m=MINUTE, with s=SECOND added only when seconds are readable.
h=9 m=46
